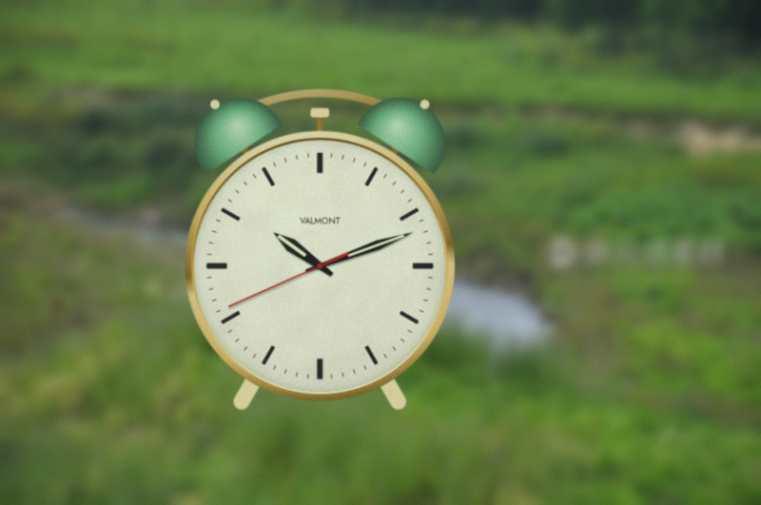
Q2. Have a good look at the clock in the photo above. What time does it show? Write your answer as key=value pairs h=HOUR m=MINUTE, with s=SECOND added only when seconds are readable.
h=10 m=11 s=41
